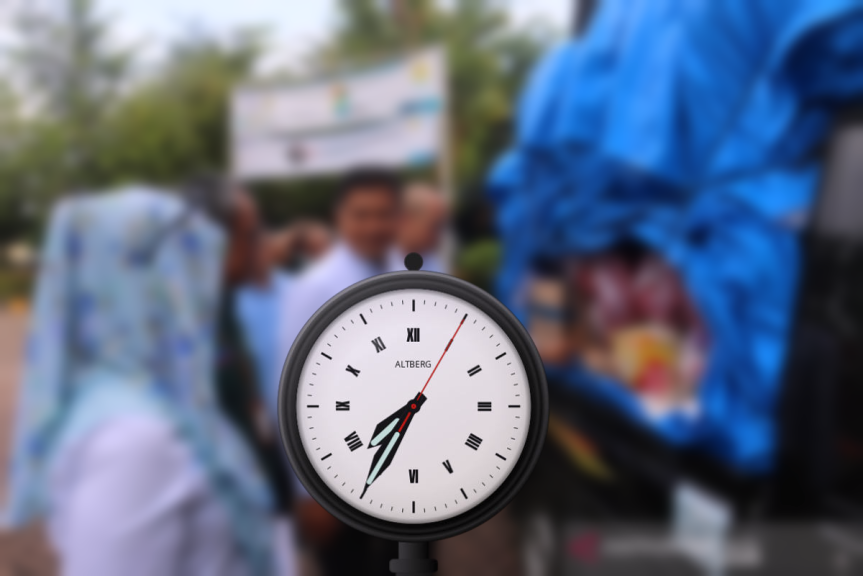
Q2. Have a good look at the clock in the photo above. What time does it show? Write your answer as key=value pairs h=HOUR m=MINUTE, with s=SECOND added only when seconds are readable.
h=7 m=35 s=5
